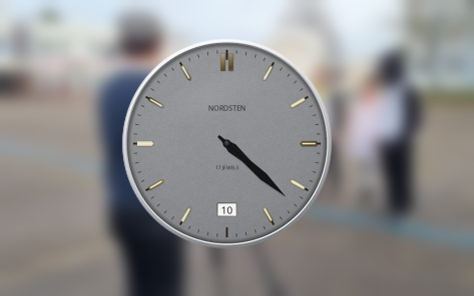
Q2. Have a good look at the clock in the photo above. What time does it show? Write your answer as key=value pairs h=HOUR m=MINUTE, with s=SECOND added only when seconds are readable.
h=4 m=22
